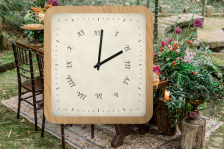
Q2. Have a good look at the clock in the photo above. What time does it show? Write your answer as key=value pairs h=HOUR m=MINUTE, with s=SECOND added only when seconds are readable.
h=2 m=1
